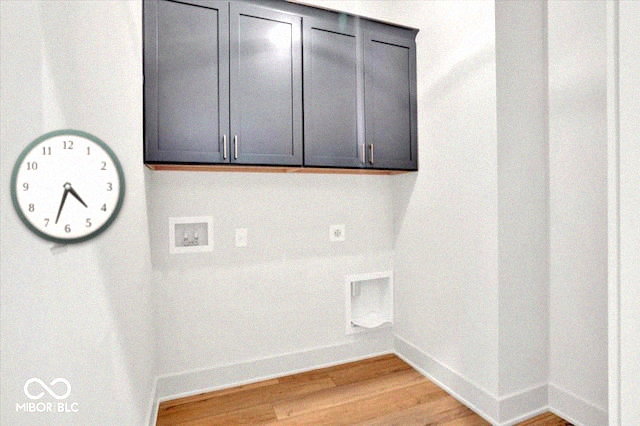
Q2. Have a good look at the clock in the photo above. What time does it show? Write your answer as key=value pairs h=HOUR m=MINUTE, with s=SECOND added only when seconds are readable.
h=4 m=33
